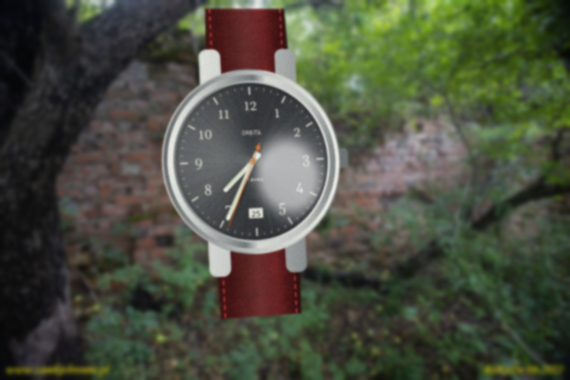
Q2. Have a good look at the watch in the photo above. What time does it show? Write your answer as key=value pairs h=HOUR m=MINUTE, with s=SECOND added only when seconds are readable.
h=7 m=34 s=34
